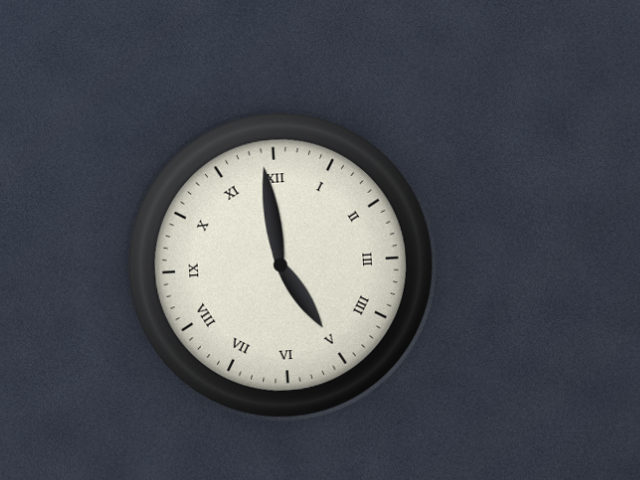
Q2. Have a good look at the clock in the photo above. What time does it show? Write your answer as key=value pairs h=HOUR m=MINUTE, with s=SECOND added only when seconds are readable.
h=4 m=59
